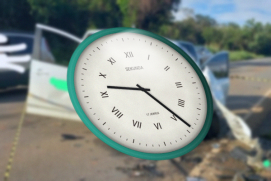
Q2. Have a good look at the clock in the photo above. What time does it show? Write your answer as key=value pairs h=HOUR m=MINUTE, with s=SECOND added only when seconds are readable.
h=9 m=24
